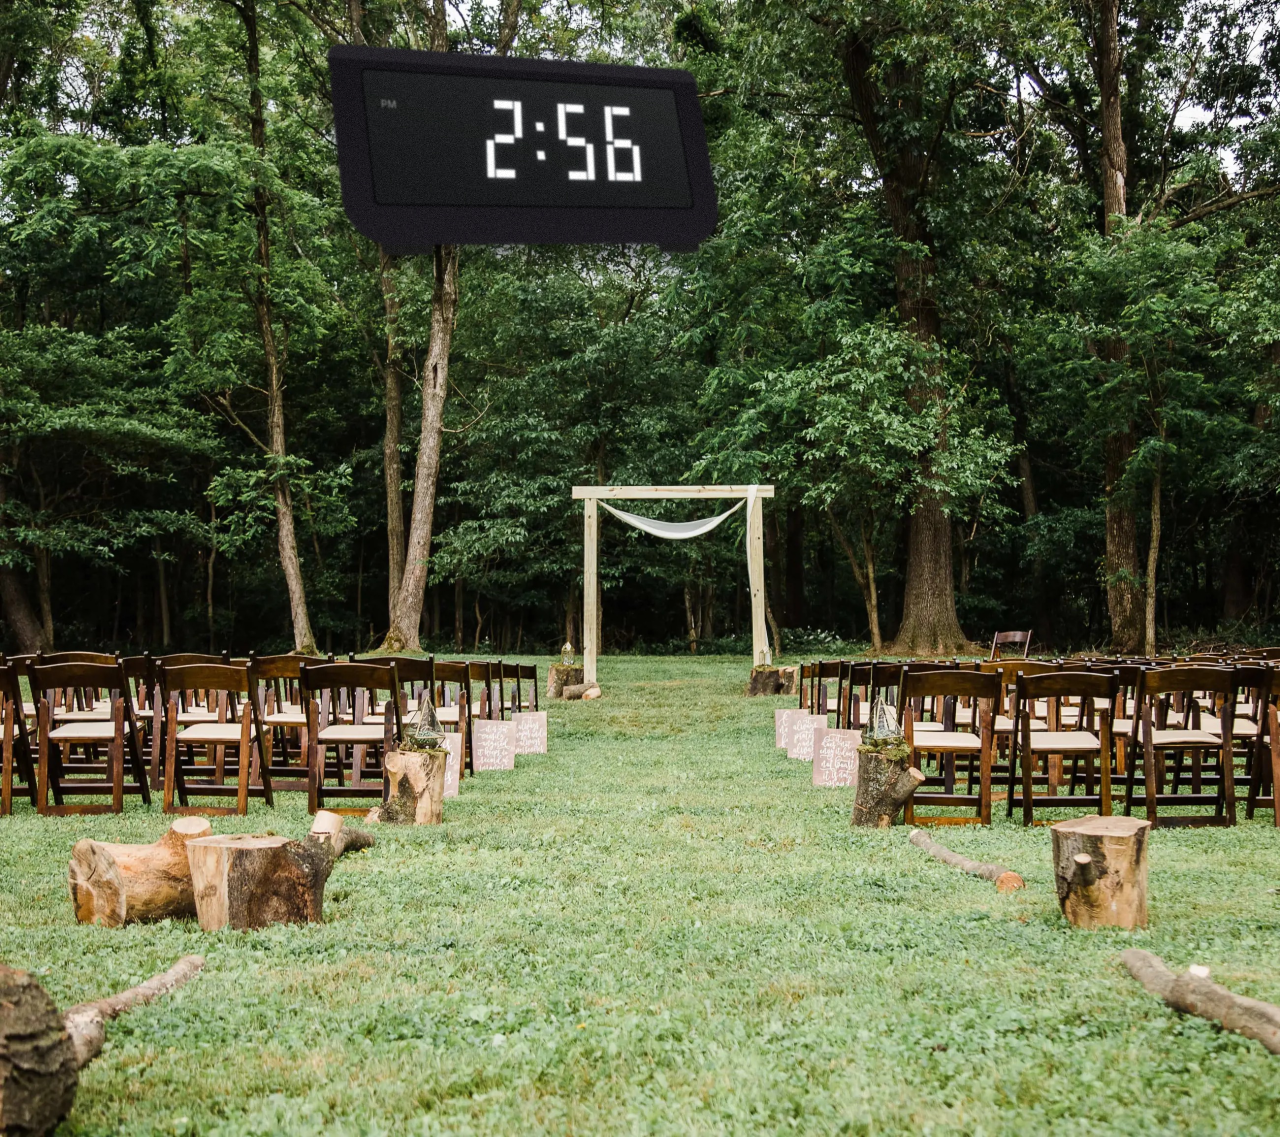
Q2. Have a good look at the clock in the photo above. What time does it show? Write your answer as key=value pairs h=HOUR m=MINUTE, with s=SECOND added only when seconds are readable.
h=2 m=56
